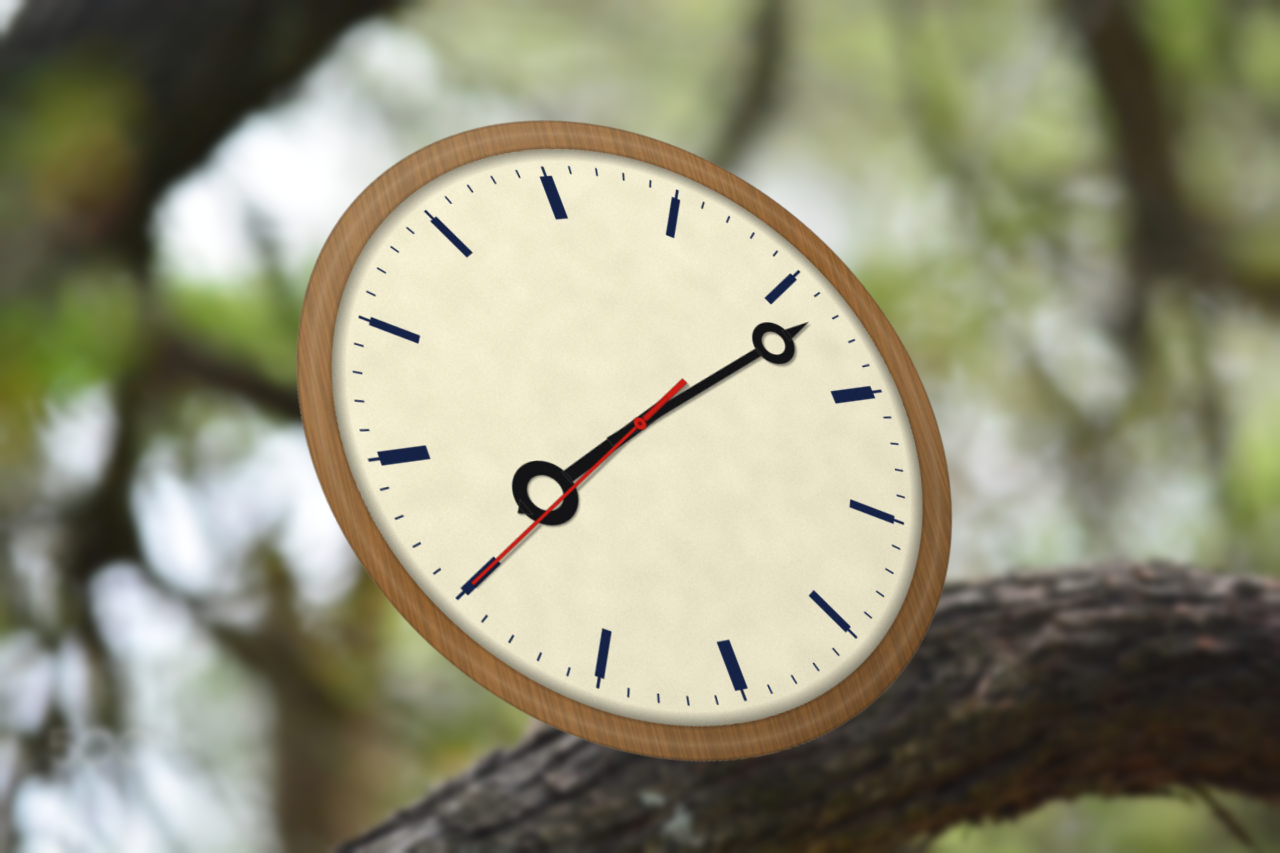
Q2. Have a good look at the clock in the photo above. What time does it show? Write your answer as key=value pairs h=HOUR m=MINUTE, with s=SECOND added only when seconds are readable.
h=8 m=11 s=40
